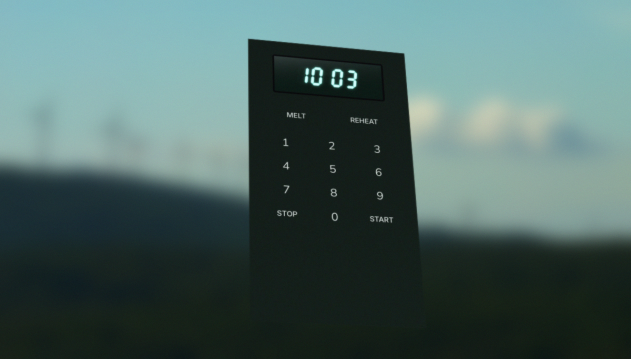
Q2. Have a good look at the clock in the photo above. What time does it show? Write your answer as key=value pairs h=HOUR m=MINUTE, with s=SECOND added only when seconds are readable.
h=10 m=3
